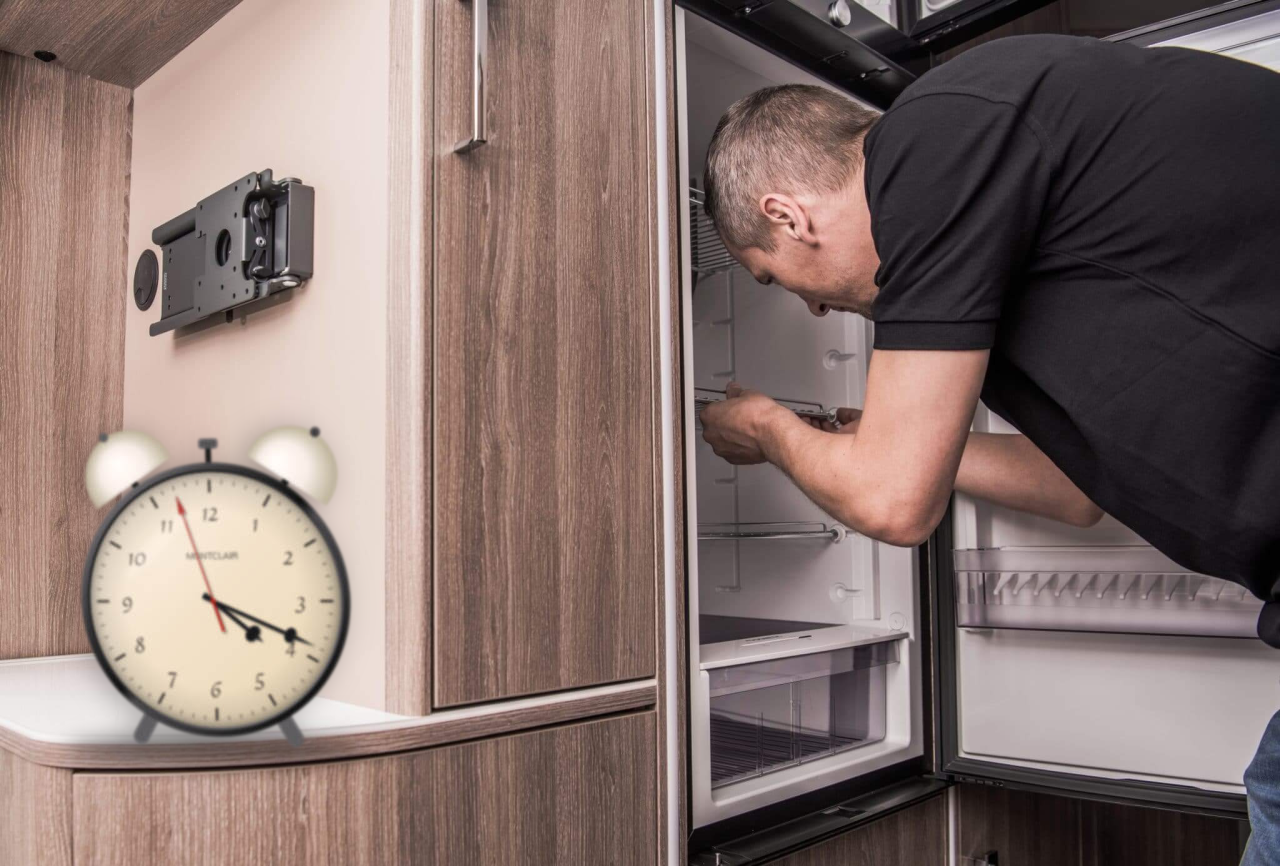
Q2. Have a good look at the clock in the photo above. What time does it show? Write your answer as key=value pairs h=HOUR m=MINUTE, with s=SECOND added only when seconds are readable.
h=4 m=18 s=57
